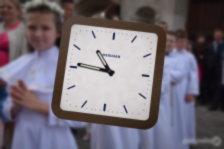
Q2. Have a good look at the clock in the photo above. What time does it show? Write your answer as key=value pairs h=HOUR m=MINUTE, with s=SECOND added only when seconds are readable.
h=10 m=46
